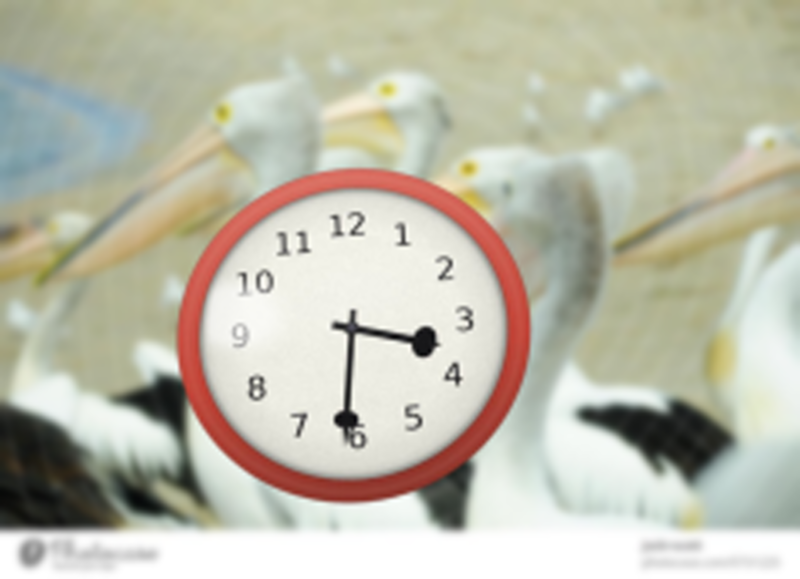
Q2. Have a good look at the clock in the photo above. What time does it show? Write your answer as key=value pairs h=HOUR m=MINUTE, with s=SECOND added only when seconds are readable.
h=3 m=31
